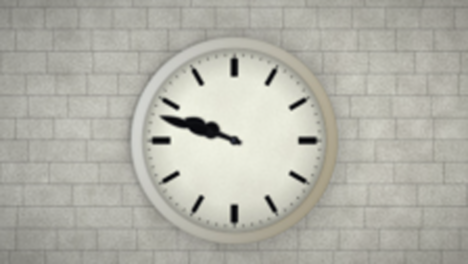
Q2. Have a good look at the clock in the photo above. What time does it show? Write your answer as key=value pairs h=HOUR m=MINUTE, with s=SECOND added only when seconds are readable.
h=9 m=48
